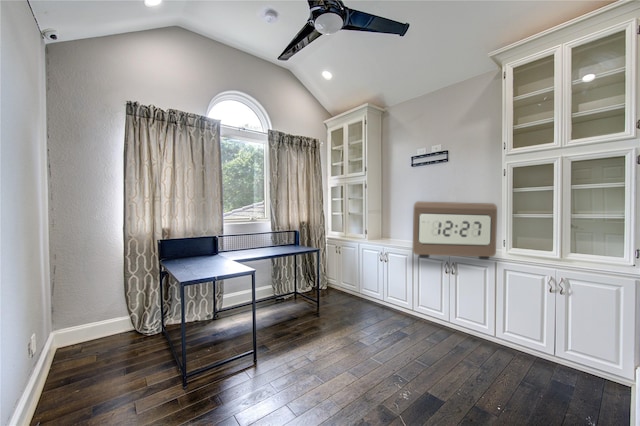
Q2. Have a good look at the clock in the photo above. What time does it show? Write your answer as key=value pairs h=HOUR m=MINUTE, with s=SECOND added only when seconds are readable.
h=12 m=27
